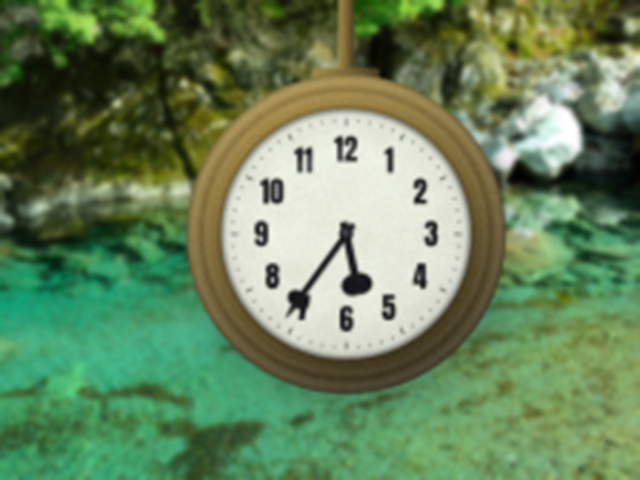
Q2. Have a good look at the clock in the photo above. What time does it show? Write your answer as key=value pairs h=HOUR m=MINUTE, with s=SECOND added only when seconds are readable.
h=5 m=36
